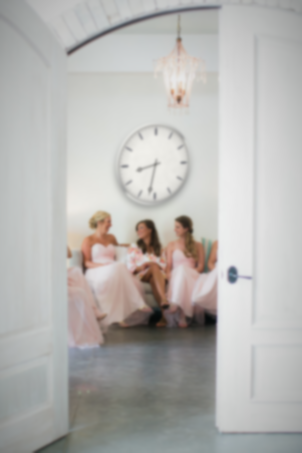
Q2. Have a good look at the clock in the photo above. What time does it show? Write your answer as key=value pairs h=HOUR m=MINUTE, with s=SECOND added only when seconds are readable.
h=8 m=32
